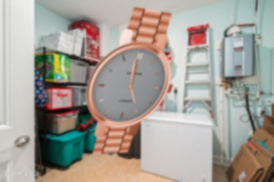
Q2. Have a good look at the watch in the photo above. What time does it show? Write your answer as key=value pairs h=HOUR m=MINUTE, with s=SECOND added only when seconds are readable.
h=4 m=59
